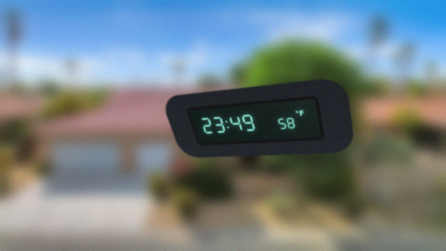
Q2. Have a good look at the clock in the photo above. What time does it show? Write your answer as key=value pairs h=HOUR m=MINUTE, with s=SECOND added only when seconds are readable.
h=23 m=49
